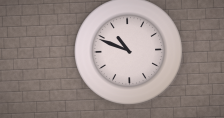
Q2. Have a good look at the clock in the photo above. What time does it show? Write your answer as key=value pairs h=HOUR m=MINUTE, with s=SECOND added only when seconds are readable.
h=10 m=49
